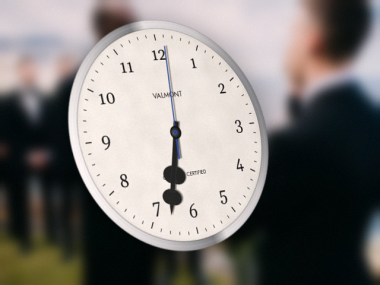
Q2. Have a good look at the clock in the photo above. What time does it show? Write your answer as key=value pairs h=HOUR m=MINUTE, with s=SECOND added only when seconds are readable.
h=6 m=33 s=1
